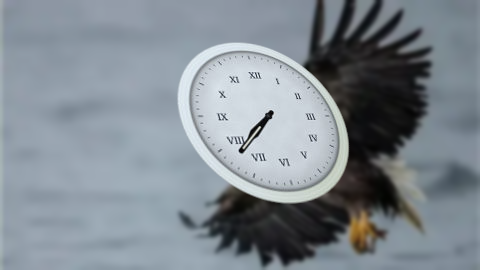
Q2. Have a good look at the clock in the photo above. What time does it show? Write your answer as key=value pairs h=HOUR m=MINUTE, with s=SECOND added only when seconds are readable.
h=7 m=38
